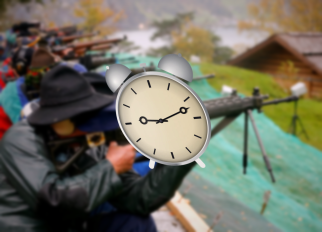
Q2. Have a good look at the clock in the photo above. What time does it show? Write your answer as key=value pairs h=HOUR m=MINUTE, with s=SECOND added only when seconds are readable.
h=9 m=12
